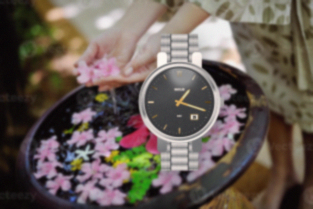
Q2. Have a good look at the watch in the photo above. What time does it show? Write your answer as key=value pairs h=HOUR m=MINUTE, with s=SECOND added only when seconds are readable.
h=1 m=18
